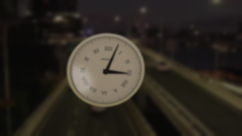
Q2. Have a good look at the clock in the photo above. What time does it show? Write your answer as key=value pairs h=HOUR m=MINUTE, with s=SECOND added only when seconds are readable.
h=3 m=3
